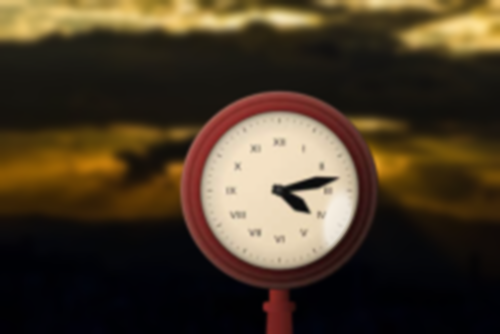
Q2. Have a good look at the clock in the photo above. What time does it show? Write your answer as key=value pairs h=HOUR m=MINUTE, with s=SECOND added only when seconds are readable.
h=4 m=13
